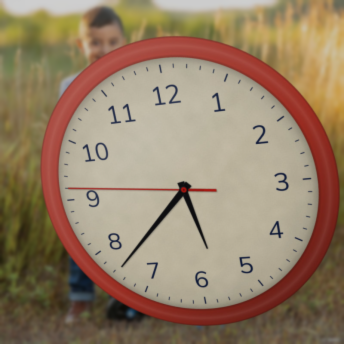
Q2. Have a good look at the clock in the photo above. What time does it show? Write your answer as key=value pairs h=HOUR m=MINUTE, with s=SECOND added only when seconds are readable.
h=5 m=37 s=46
